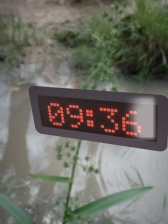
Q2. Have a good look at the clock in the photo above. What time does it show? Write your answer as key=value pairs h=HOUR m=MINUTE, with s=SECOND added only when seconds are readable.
h=9 m=36
